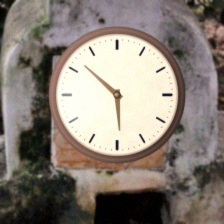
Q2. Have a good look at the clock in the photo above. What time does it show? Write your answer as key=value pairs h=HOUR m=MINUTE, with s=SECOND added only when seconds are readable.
h=5 m=52
